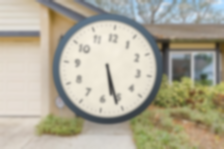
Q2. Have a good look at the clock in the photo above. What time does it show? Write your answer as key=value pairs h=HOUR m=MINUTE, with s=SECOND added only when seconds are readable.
h=5 m=26
